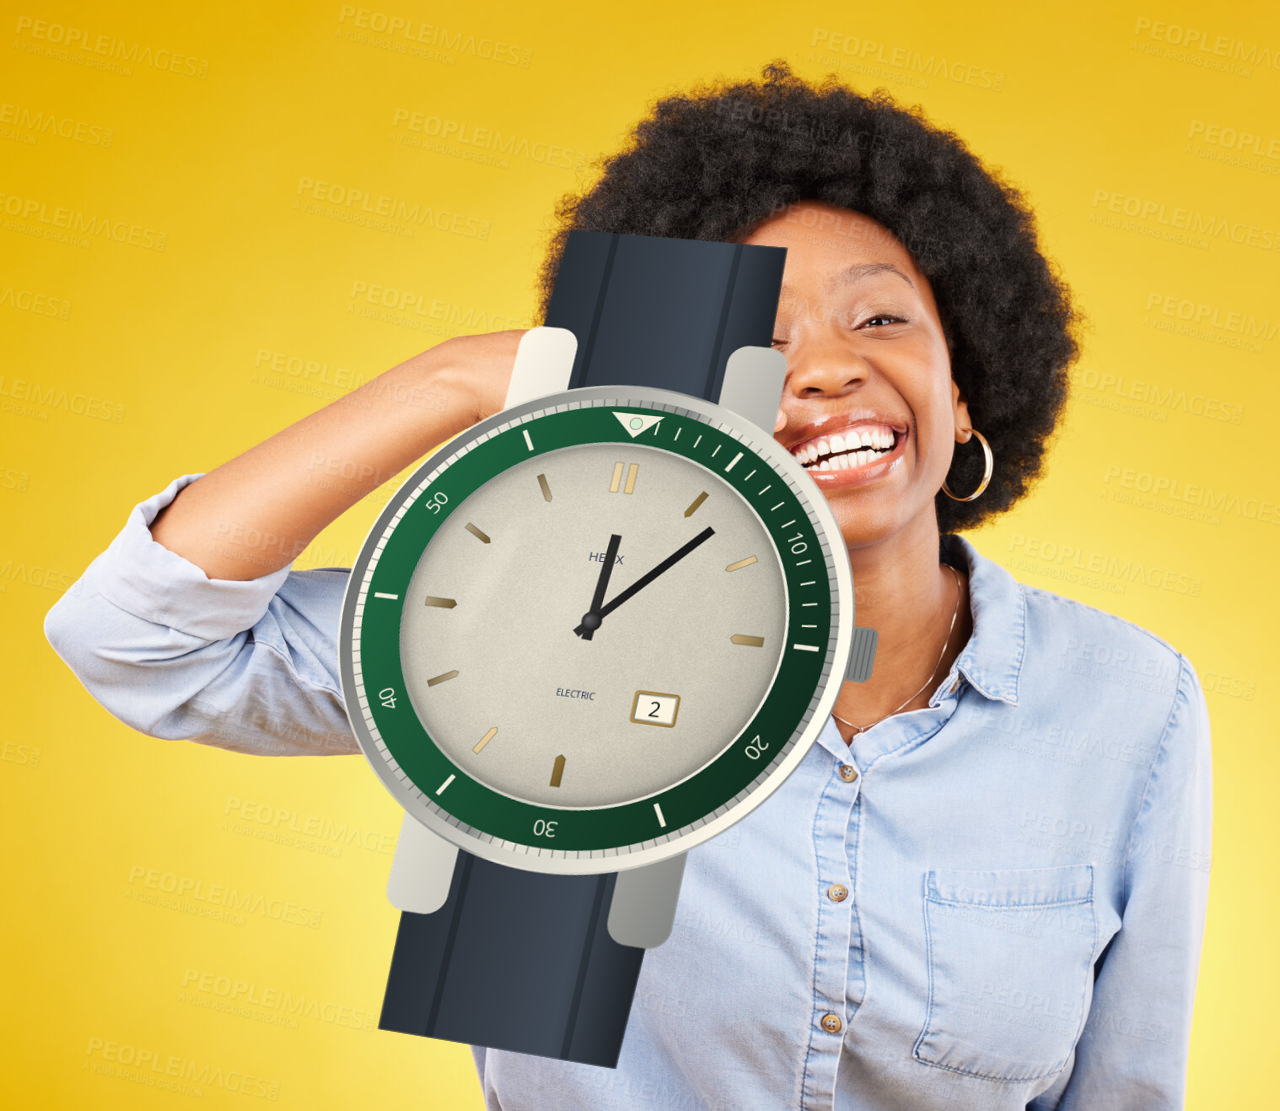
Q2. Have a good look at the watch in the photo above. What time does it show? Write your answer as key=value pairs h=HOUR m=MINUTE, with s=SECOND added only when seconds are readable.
h=12 m=7
